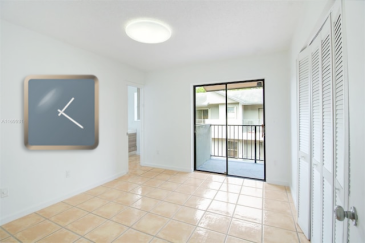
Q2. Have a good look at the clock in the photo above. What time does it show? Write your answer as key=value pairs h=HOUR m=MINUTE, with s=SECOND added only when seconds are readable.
h=1 m=21
